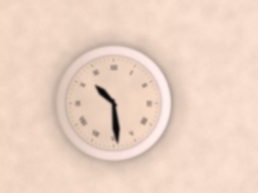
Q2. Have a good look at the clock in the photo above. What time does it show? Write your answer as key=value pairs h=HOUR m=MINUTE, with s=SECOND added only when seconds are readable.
h=10 m=29
